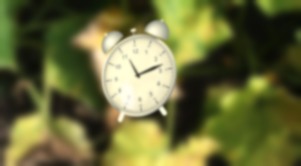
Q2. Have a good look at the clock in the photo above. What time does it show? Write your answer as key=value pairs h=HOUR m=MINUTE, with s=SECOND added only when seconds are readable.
h=11 m=13
